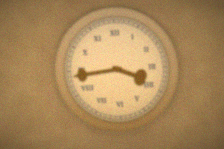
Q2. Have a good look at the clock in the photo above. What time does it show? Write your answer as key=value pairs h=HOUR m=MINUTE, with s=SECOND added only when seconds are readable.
h=3 m=44
